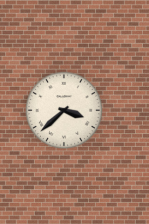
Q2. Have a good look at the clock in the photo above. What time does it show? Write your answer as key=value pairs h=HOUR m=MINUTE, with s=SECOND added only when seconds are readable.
h=3 m=38
